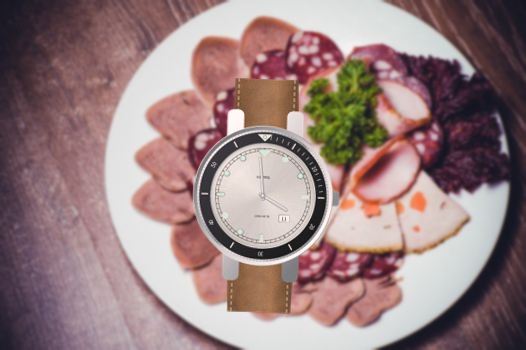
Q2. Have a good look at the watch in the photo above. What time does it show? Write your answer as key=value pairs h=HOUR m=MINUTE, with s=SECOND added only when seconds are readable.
h=3 m=59
